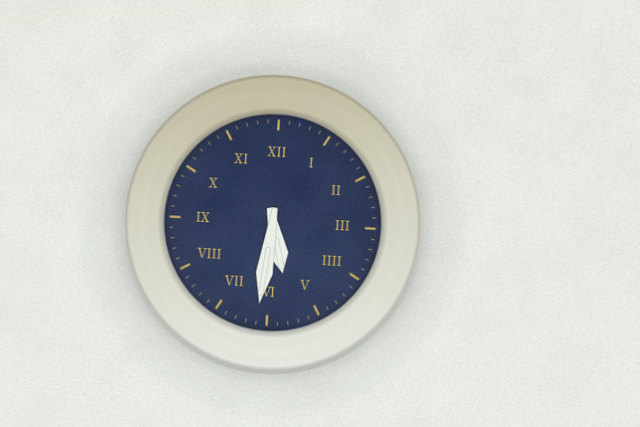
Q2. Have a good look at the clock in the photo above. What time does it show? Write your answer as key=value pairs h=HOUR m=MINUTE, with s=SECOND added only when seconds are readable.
h=5 m=31
